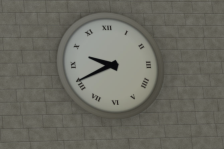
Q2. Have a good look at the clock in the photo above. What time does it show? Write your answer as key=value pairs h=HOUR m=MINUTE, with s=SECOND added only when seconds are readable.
h=9 m=41
